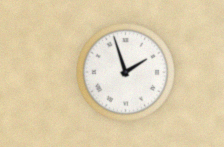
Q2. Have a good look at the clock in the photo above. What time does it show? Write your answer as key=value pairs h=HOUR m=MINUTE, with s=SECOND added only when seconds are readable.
h=1 m=57
